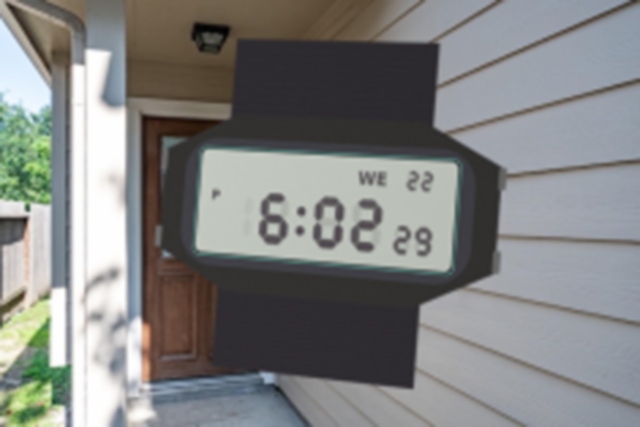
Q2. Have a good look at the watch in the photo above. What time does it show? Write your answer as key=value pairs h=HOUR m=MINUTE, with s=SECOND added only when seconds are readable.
h=6 m=2 s=29
